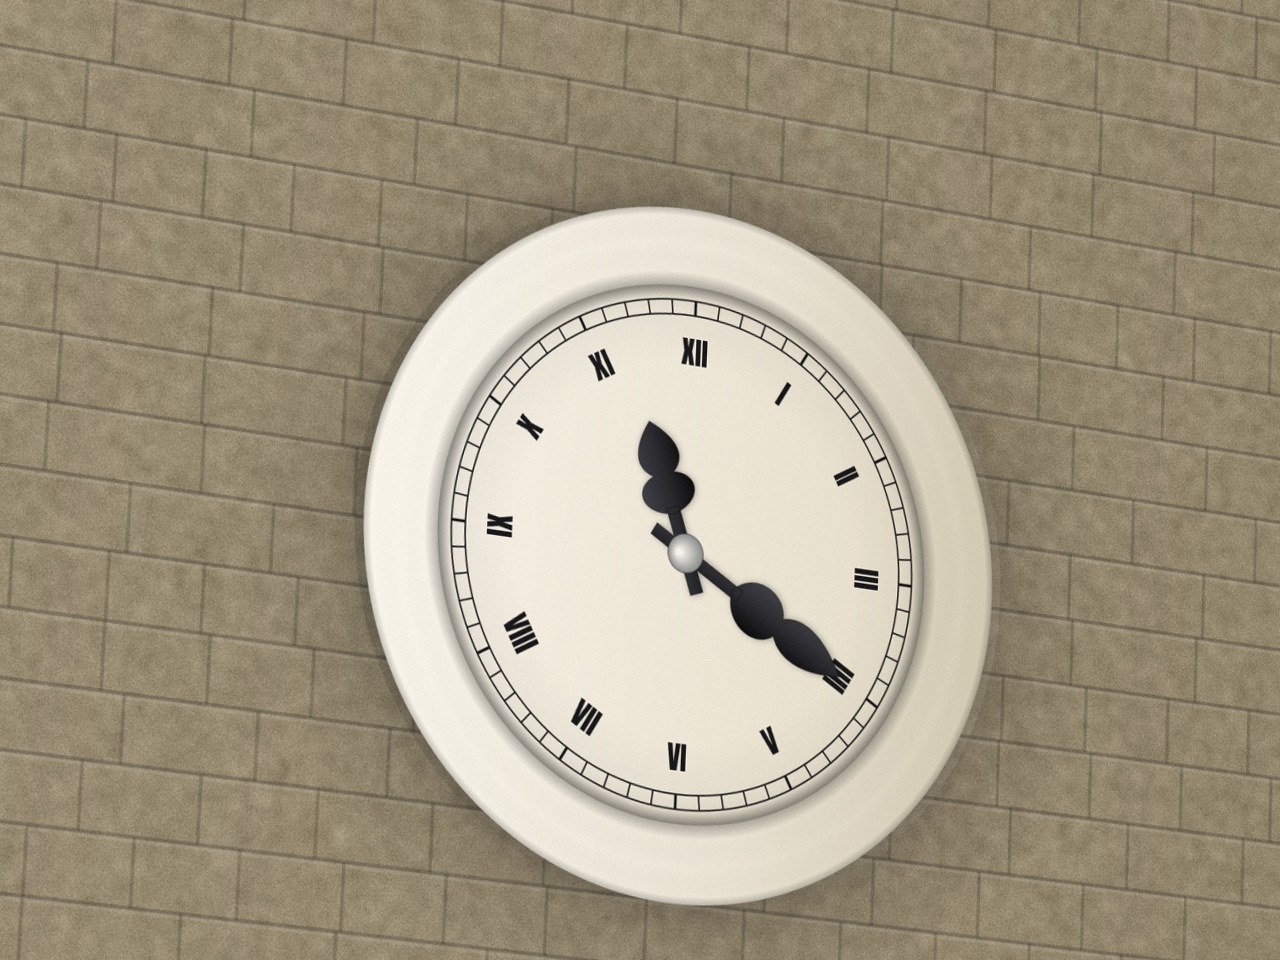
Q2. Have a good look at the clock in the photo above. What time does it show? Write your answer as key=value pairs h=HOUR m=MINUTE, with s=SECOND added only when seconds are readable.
h=11 m=20
